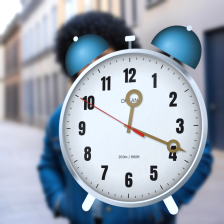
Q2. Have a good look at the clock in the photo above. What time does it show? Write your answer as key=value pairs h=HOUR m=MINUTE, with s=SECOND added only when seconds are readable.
h=12 m=18 s=50
